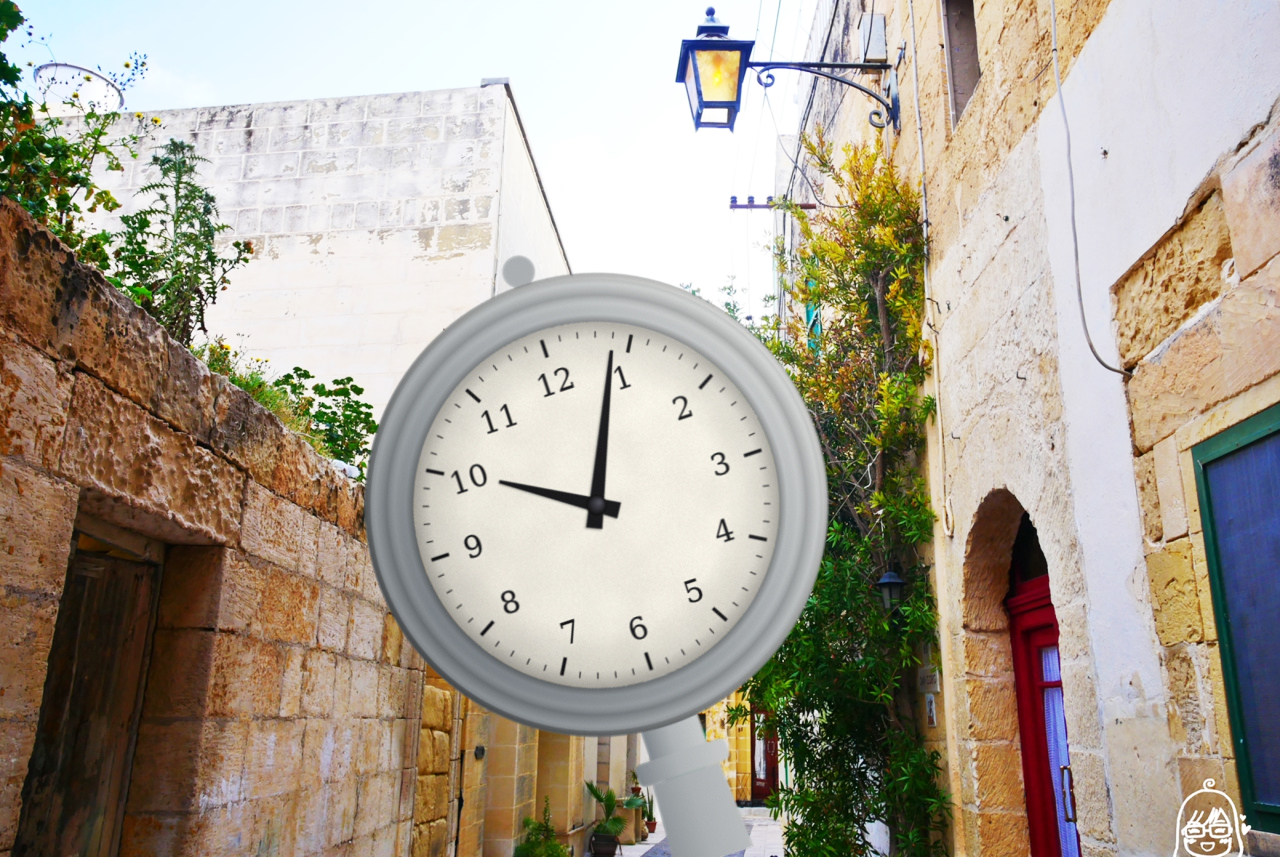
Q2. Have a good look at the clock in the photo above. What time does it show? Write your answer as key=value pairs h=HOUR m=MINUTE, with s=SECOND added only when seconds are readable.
h=10 m=4
